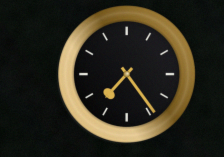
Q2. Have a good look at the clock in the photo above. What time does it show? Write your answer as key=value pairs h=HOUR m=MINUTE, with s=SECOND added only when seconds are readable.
h=7 m=24
